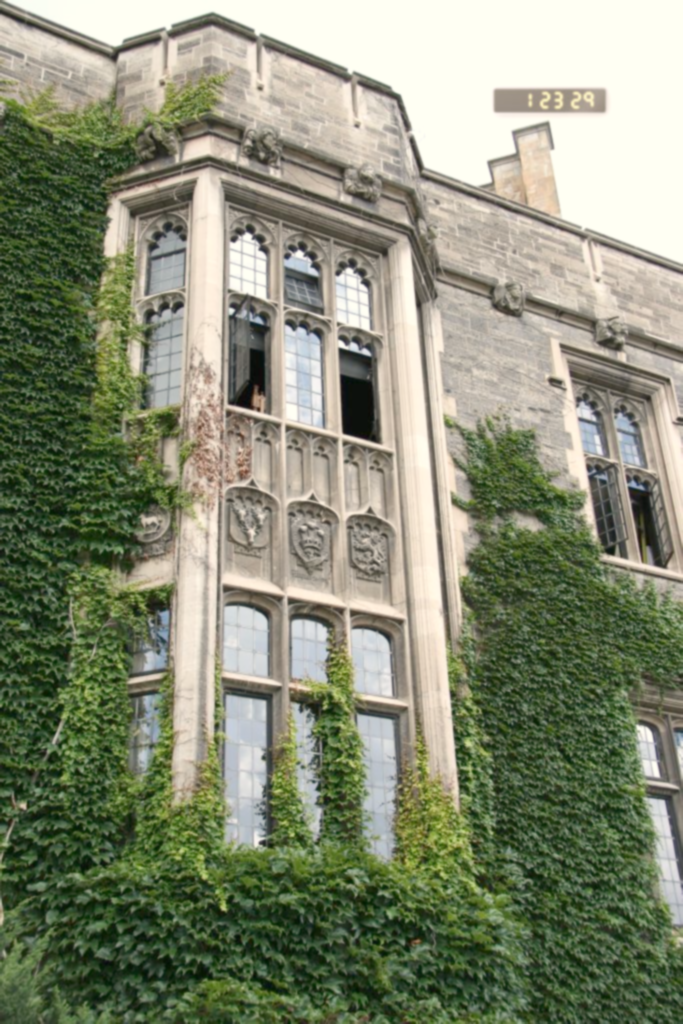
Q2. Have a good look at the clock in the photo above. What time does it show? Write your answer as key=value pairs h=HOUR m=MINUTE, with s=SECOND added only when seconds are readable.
h=1 m=23 s=29
